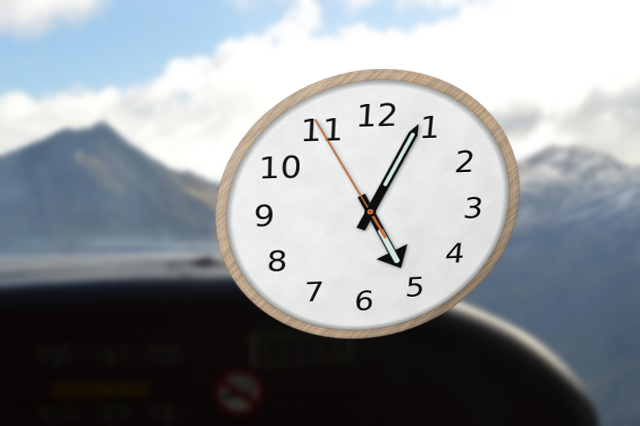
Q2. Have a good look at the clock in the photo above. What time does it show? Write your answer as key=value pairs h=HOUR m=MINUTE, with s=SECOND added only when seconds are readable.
h=5 m=3 s=55
